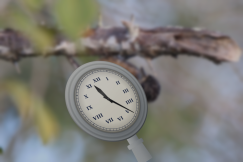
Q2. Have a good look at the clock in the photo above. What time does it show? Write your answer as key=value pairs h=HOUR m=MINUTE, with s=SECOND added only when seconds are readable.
h=11 m=24
